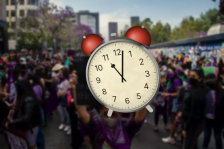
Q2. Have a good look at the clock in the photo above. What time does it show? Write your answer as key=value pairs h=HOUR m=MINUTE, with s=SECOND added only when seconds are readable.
h=11 m=2
